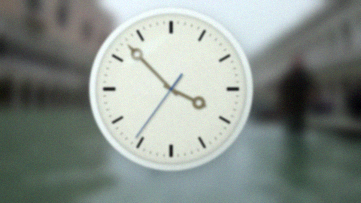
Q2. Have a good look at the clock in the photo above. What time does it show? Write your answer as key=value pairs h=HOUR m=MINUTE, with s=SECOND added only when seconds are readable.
h=3 m=52 s=36
